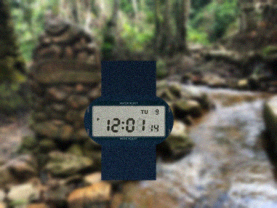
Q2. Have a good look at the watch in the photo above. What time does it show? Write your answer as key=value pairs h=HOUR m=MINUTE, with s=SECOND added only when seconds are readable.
h=12 m=1 s=14
